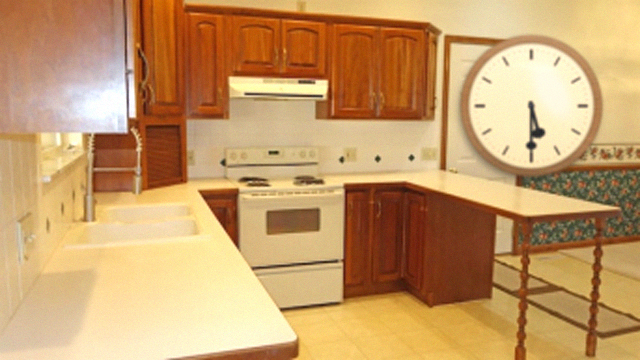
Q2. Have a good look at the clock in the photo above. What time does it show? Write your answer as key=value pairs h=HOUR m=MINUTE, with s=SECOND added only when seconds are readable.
h=5 m=30
